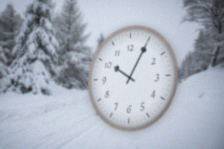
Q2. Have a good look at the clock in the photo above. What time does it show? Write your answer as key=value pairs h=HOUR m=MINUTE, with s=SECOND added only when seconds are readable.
h=10 m=5
